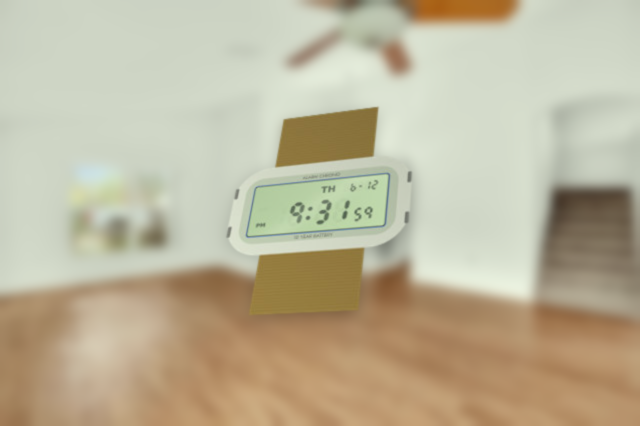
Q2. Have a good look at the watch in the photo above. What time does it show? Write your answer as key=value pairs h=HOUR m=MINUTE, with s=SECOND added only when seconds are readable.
h=9 m=31 s=59
